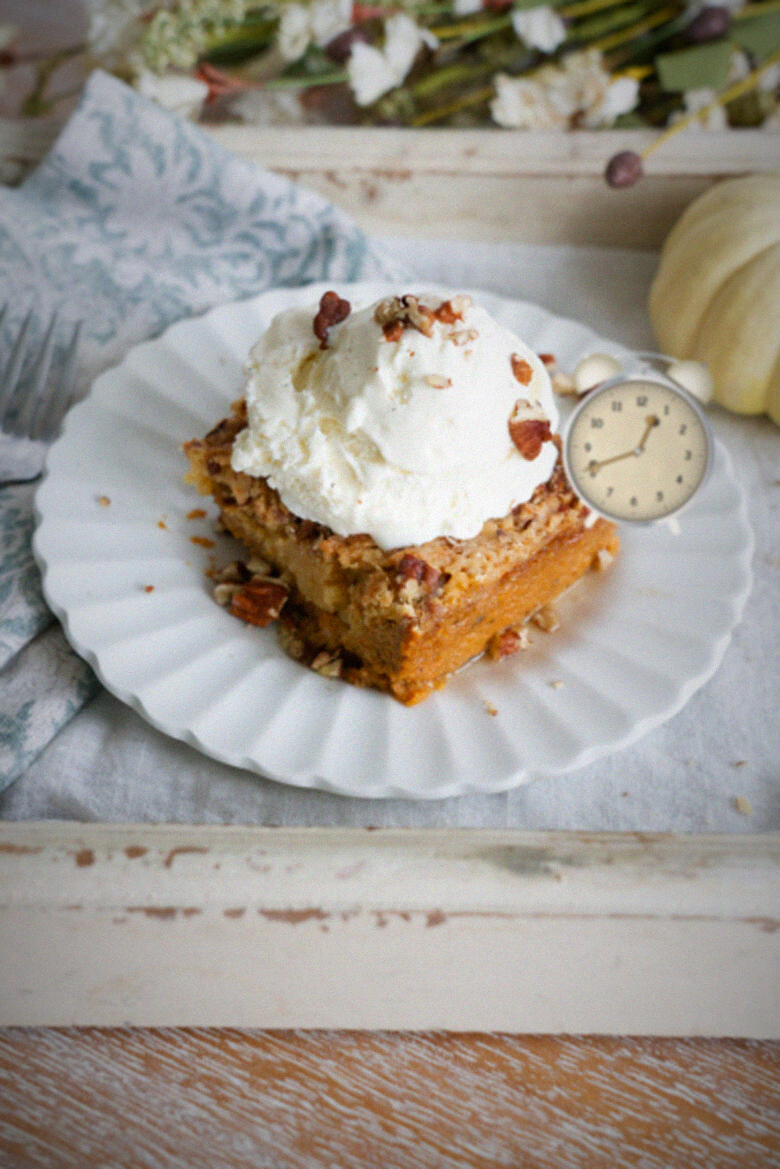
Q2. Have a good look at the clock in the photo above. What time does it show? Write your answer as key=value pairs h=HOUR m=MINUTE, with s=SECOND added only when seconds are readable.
h=12 m=41
